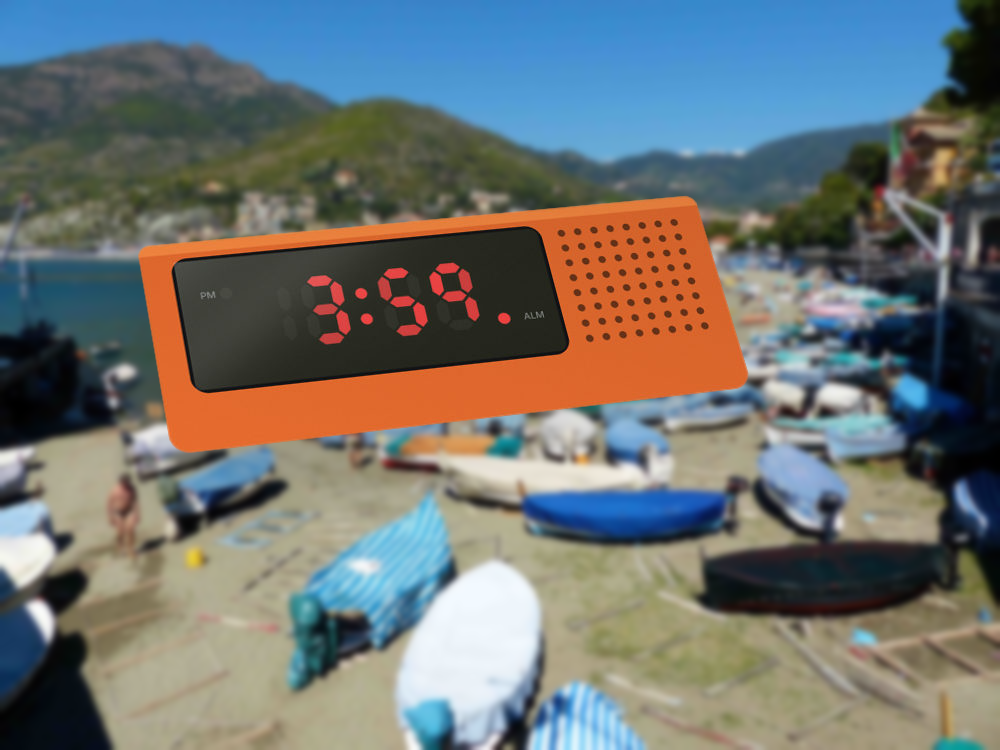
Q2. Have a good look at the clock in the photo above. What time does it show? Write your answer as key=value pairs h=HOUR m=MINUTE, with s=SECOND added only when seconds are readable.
h=3 m=59
